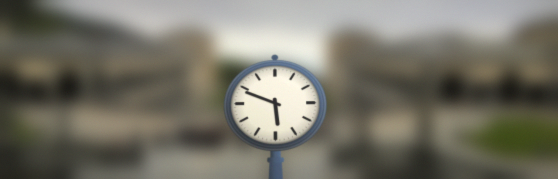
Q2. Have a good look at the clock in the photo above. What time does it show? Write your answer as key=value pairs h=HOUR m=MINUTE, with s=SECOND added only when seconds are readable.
h=5 m=49
